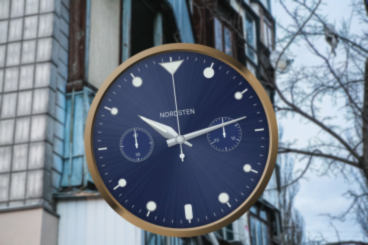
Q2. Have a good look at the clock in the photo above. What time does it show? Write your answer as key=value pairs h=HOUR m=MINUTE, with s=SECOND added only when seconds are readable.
h=10 m=13
